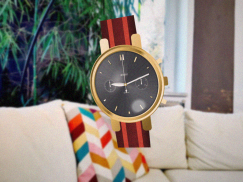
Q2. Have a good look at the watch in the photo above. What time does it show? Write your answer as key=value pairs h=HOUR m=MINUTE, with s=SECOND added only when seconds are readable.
h=9 m=12
